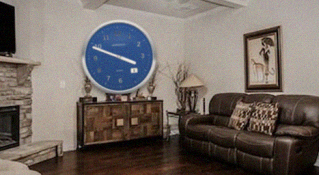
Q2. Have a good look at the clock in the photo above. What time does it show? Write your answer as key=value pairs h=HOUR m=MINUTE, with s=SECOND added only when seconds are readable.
h=3 m=49
